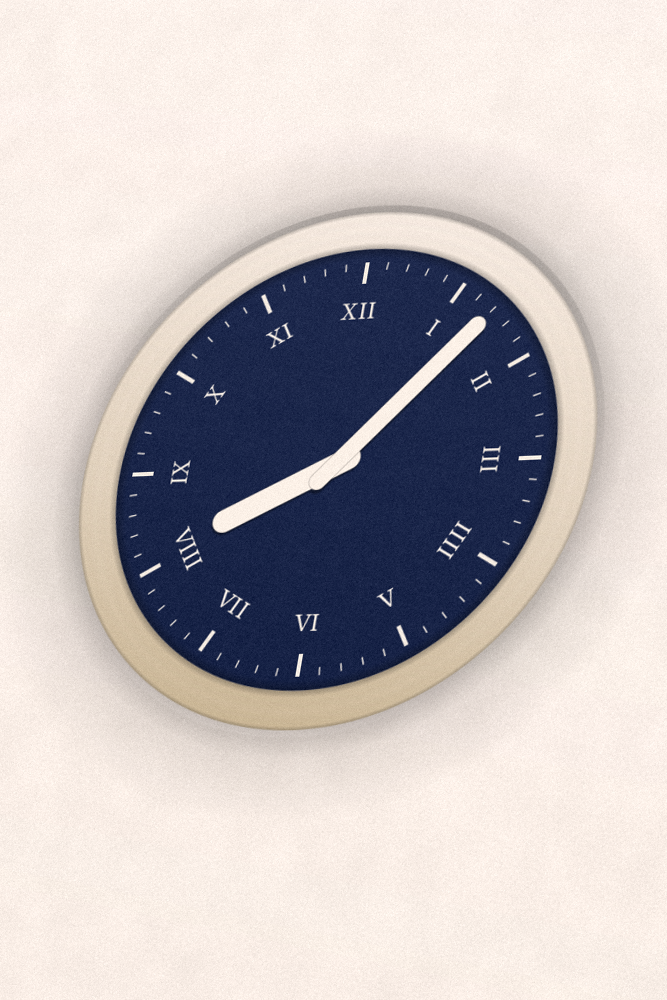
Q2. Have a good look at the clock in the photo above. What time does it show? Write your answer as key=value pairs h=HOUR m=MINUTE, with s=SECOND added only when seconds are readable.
h=8 m=7
